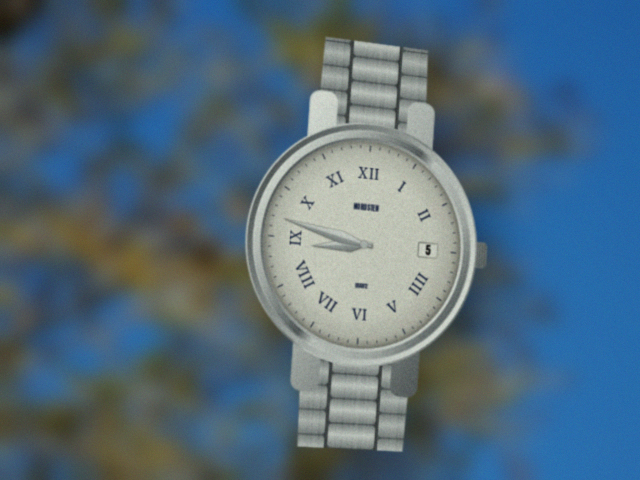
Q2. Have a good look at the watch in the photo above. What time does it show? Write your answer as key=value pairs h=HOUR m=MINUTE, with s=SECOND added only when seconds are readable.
h=8 m=47
